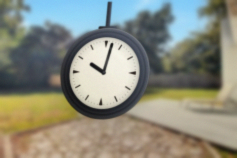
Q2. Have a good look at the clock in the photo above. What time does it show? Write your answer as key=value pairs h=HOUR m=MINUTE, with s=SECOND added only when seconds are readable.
h=10 m=2
